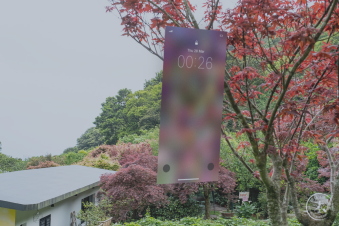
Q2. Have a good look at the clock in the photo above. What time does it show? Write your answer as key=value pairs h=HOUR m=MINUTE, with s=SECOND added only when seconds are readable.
h=0 m=26
